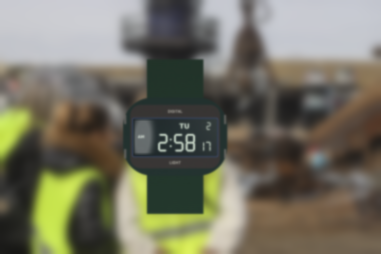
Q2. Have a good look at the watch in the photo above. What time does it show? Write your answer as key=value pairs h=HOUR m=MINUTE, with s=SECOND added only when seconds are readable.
h=2 m=58
